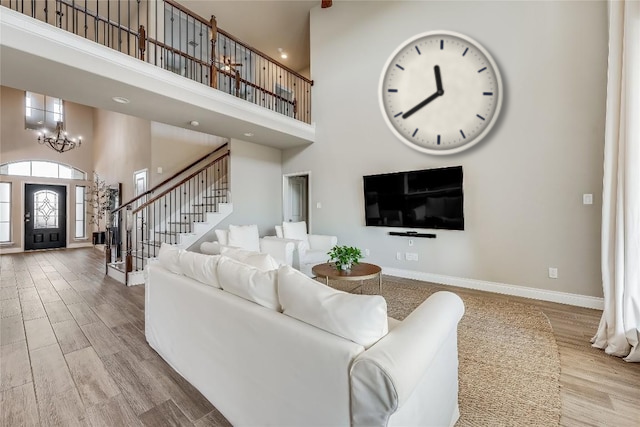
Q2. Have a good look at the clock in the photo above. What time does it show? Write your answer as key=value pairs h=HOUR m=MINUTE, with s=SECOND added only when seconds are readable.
h=11 m=39
